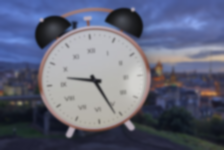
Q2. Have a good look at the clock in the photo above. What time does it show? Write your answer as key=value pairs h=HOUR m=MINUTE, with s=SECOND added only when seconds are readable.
h=9 m=26
